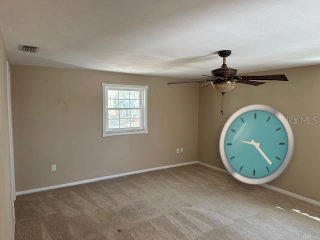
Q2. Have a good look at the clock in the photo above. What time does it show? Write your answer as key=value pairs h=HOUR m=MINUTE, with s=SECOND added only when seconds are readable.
h=9 m=23
